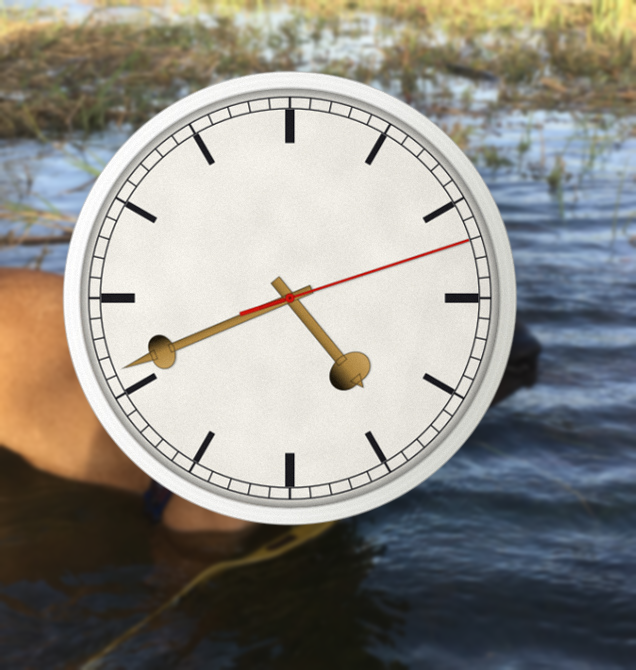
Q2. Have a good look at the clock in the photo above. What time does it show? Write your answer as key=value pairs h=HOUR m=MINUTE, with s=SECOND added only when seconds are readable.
h=4 m=41 s=12
